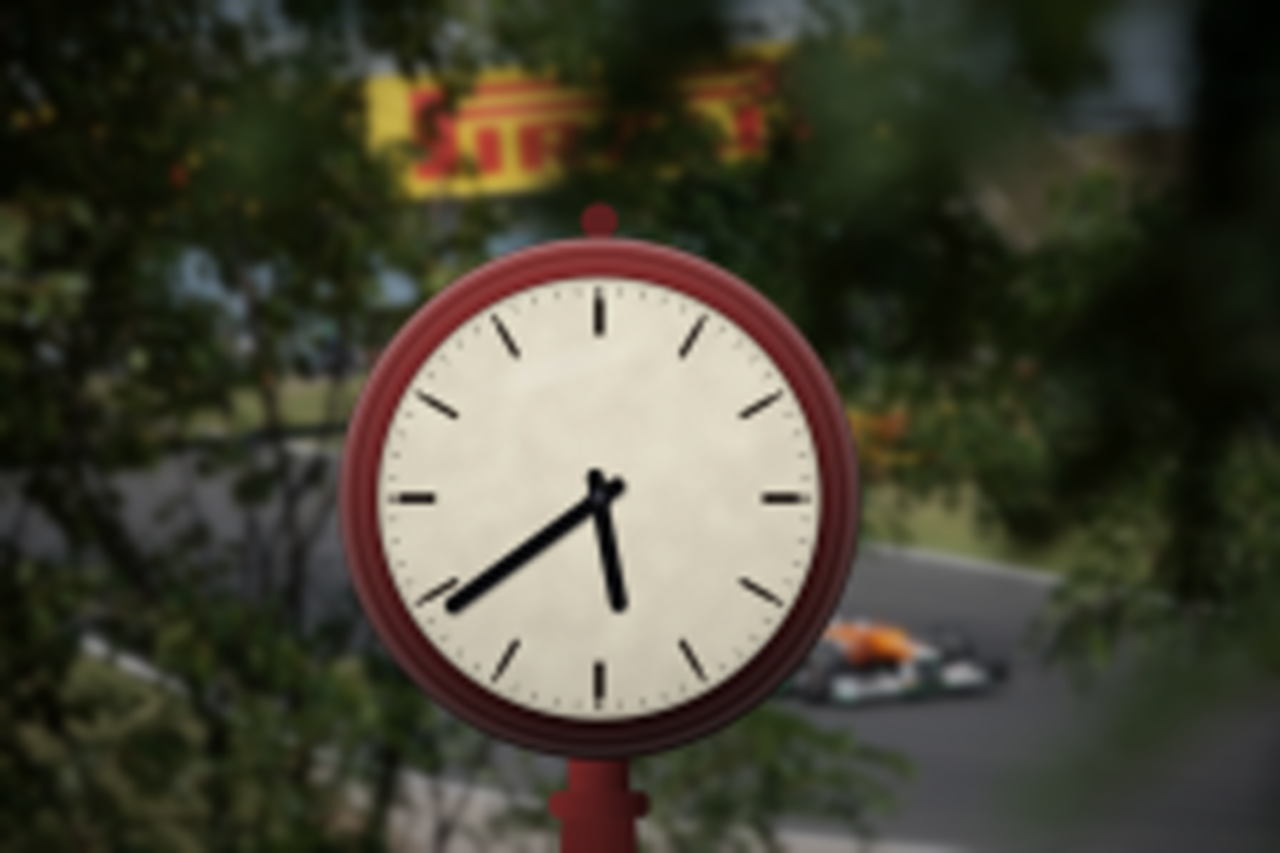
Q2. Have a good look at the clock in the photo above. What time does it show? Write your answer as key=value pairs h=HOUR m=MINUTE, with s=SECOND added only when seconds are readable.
h=5 m=39
